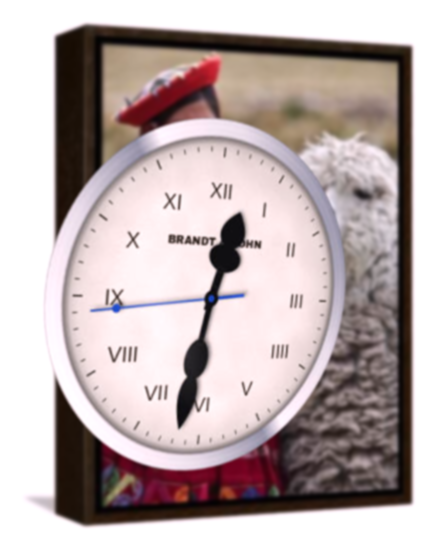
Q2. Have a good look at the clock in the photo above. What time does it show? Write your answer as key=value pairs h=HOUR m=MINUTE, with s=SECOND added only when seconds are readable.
h=12 m=31 s=44
